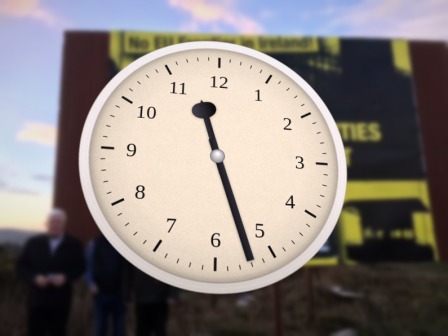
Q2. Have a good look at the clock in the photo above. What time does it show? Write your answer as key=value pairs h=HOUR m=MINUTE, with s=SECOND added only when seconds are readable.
h=11 m=27
